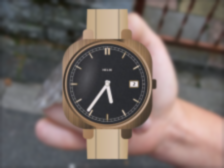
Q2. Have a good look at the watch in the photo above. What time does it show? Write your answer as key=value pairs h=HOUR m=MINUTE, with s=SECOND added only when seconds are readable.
h=5 m=36
